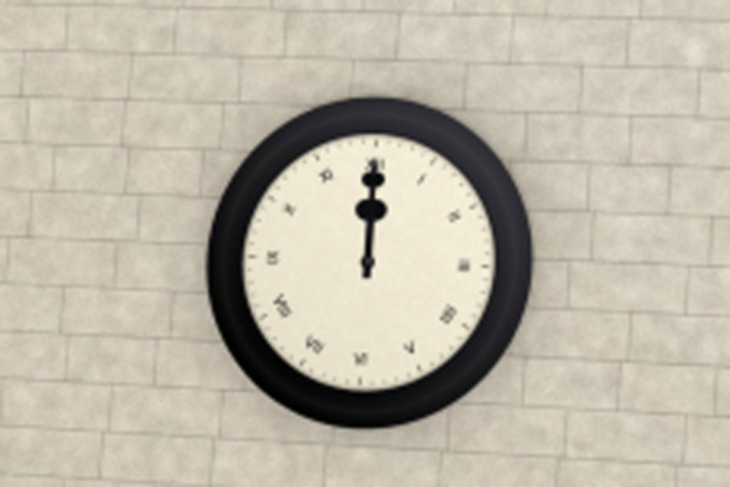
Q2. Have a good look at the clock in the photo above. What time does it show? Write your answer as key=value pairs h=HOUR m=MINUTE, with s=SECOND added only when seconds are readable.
h=12 m=0
